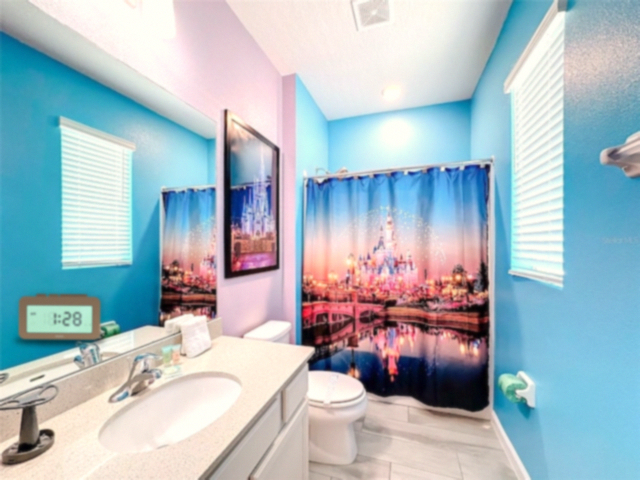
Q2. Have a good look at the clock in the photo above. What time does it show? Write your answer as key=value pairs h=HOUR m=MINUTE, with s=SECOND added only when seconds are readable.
h=1 m=28
